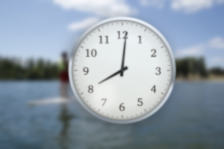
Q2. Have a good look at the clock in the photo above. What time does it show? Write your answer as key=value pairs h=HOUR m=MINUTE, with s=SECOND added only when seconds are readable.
h=8 m=1
